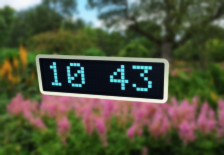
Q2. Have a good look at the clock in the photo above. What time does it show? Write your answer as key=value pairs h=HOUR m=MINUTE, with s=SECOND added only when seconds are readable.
h=10 m=43
